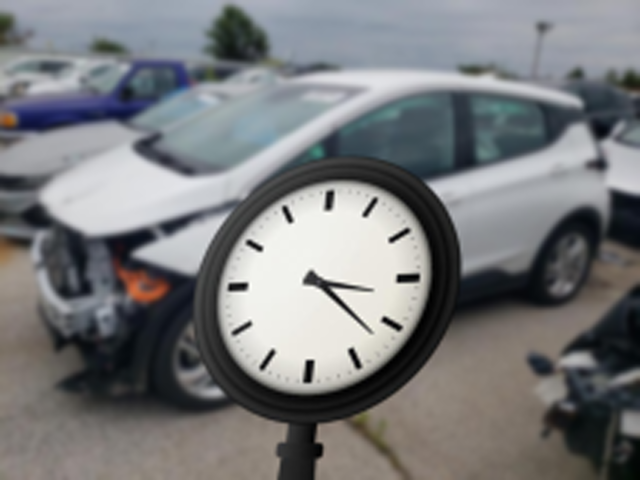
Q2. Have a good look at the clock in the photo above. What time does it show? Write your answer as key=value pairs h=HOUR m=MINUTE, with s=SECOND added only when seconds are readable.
h=3 m=22
